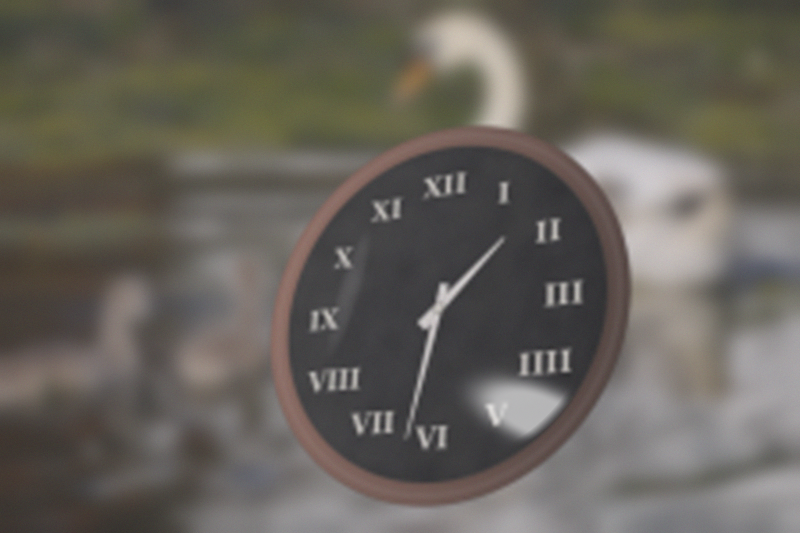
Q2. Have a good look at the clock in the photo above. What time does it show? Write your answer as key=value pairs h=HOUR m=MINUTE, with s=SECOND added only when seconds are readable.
h=1 m=32
